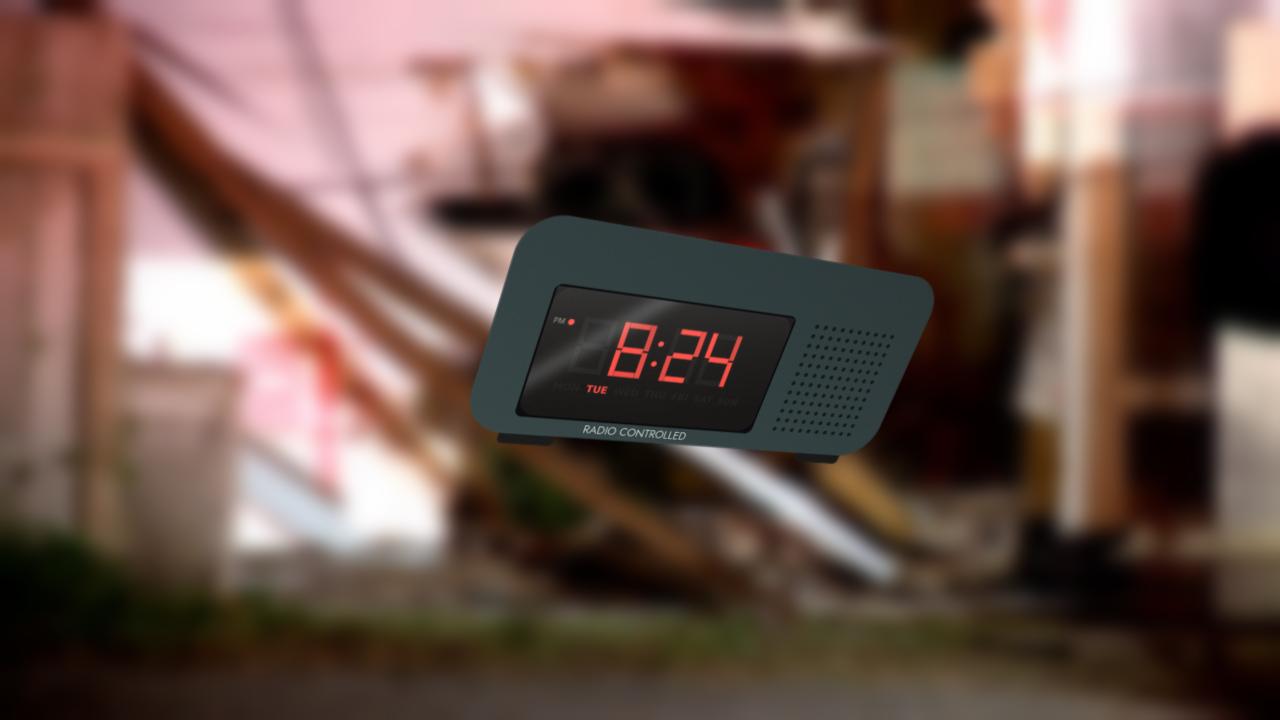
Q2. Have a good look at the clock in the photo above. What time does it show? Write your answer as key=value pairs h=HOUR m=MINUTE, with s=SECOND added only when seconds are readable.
h=8 m=24
